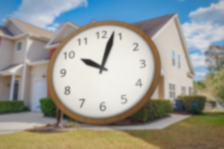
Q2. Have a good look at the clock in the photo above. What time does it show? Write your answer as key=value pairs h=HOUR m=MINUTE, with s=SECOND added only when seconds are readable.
h=10 m=3
